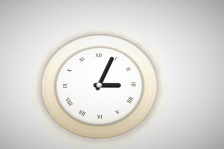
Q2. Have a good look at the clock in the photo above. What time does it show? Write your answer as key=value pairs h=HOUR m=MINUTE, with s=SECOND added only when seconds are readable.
h=3 m=4
